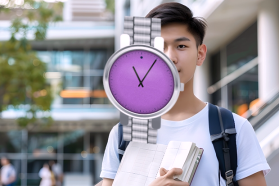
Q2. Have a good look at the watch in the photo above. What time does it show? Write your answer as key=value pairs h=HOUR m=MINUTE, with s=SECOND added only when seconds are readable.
h=11 m=5
